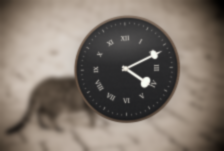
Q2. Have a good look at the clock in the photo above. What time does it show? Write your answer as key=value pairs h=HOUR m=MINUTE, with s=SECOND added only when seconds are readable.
h=4 m=11
